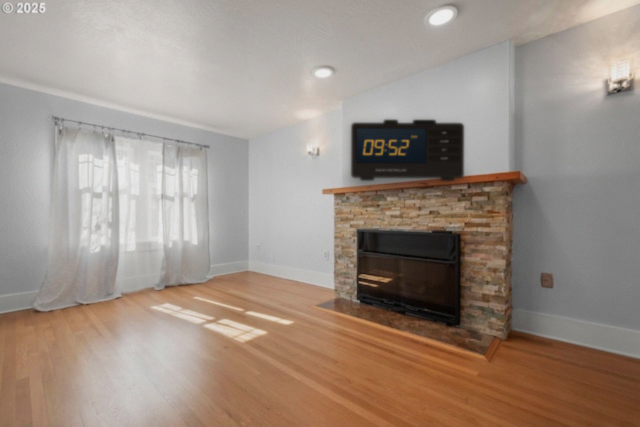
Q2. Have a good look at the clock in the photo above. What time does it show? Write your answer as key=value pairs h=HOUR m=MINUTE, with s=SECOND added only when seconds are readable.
h=9 m=52
